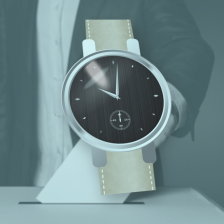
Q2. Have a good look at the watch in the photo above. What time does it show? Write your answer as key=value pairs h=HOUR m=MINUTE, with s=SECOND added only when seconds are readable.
h=10 m=1
